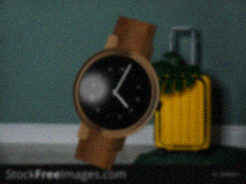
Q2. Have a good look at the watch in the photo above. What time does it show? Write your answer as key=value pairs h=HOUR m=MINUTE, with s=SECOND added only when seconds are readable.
h=4 m=2
